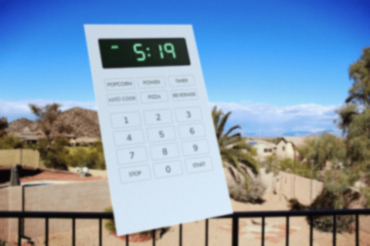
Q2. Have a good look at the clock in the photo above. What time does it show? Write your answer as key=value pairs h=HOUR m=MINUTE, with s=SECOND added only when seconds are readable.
h=5 m=19
